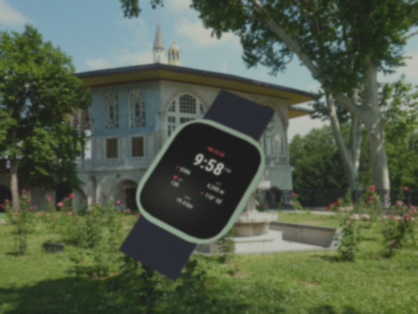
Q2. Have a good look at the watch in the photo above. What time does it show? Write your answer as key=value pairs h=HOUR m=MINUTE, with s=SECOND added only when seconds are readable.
h=9 m=58
